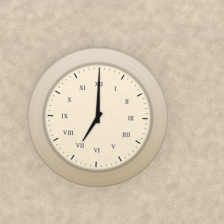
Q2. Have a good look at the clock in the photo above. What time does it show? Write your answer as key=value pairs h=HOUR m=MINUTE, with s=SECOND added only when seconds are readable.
h=7 m=0
